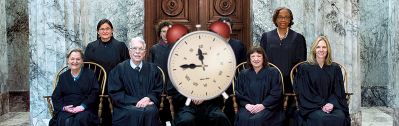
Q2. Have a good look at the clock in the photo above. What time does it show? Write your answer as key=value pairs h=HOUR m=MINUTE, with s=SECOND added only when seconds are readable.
h=11 m=46
